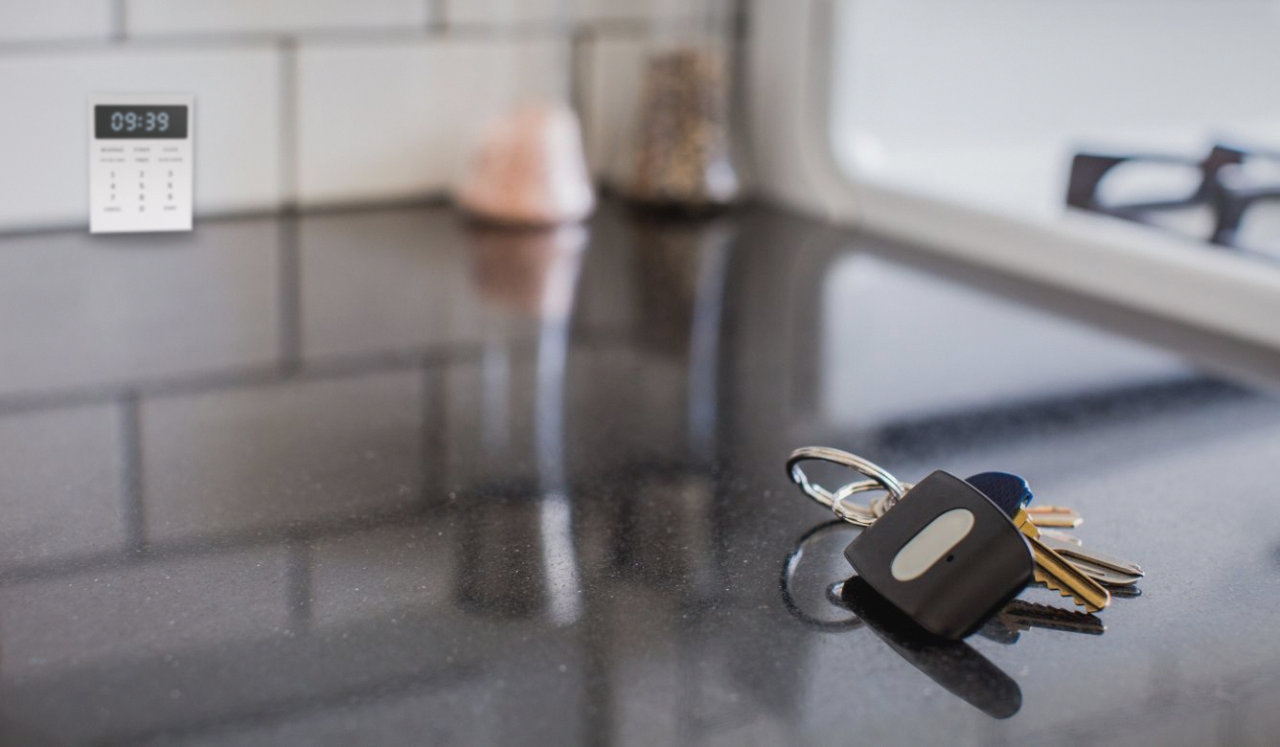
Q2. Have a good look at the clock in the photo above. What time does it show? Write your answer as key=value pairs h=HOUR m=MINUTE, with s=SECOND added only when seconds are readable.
h=9 m=39
